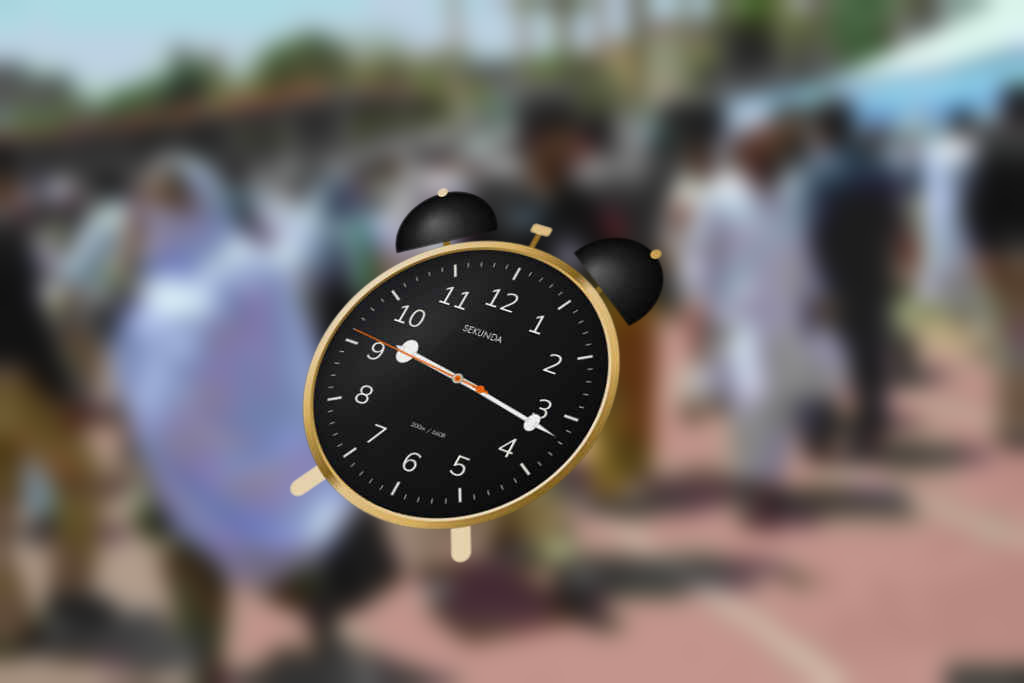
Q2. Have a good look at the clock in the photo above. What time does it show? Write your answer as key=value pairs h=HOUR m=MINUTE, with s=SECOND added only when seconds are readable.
h=9 m=16 s=46
